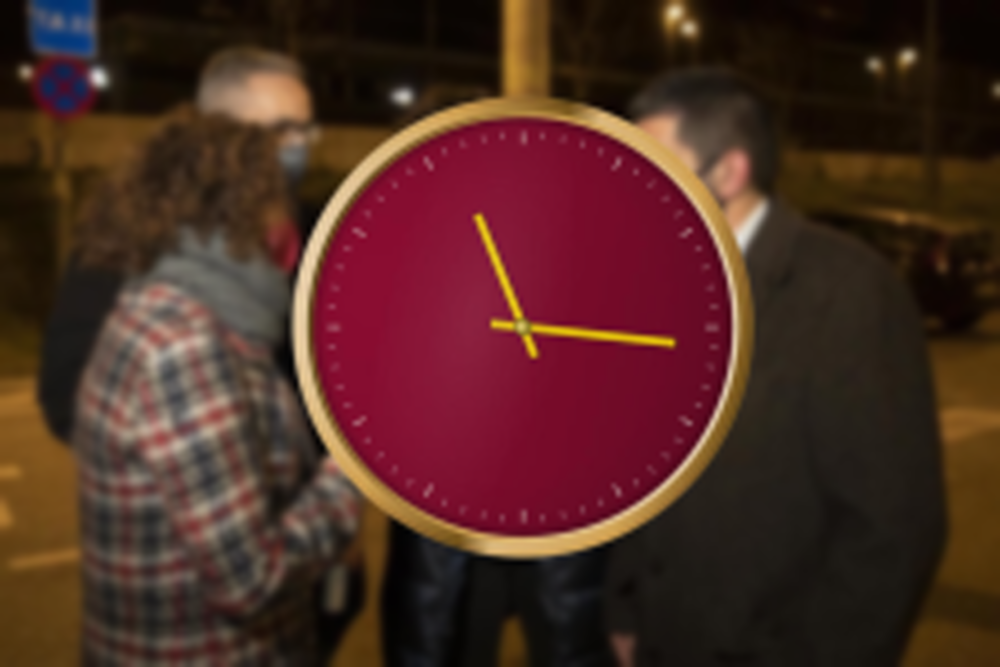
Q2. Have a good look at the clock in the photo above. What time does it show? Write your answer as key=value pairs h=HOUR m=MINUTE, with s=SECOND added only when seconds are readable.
h=11 m=16
